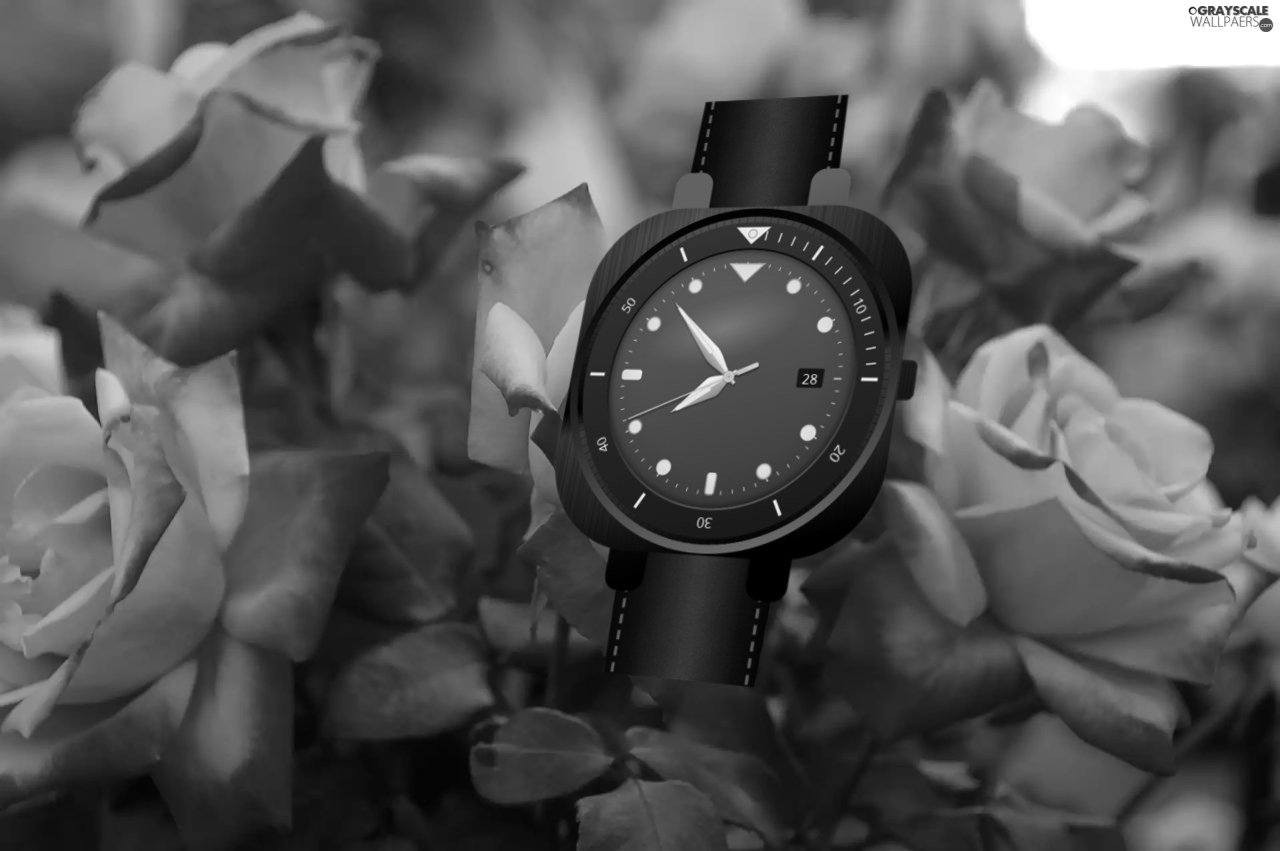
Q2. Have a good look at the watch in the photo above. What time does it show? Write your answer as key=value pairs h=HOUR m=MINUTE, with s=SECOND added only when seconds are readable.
h=7 m=52 s=41
